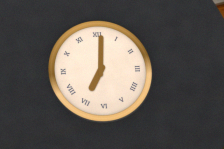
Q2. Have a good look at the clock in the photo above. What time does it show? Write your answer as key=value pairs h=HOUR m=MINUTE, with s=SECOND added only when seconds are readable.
h=7 m=1
